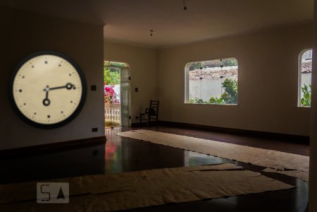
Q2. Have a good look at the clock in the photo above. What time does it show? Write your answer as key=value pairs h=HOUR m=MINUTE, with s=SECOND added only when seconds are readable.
h=6 m=14
